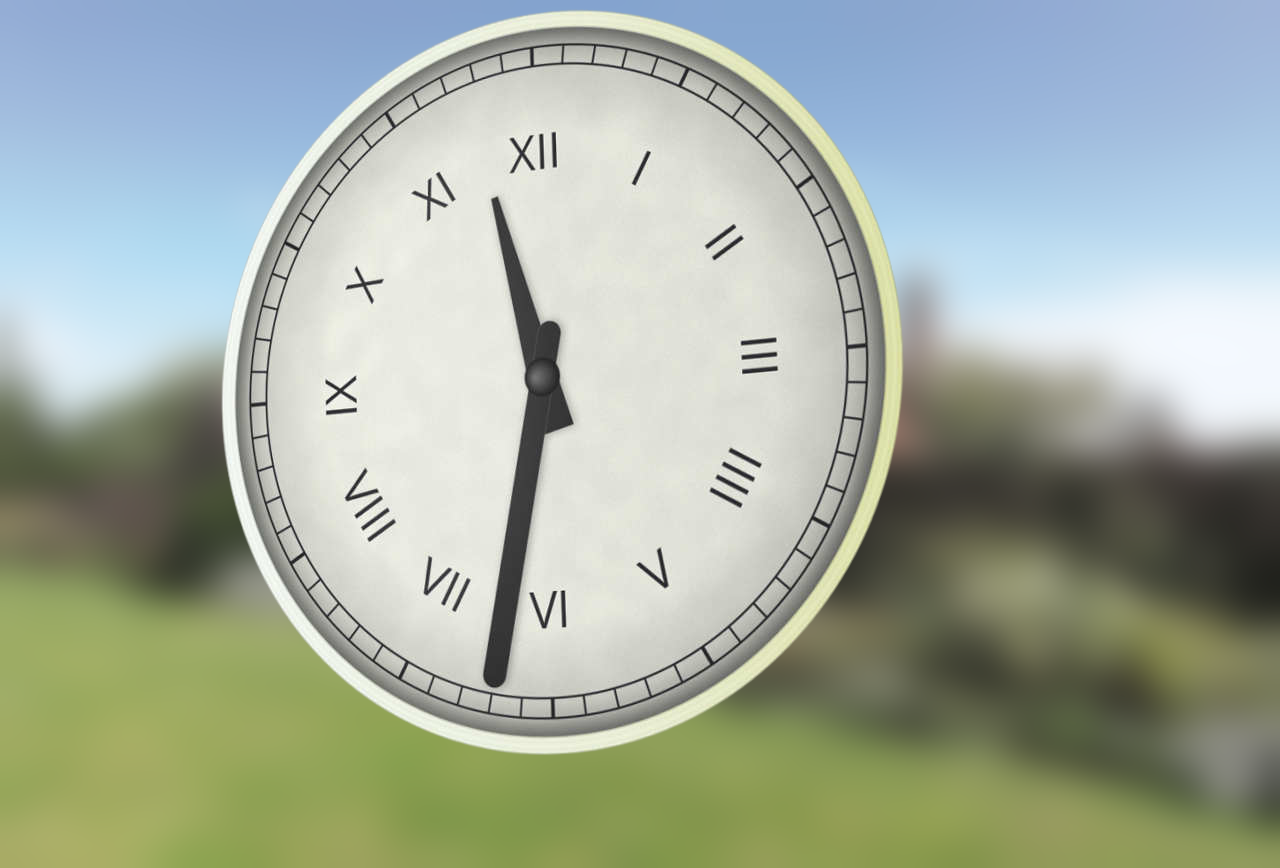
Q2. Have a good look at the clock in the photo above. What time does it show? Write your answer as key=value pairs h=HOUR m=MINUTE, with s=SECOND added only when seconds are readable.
h=11 m=32
